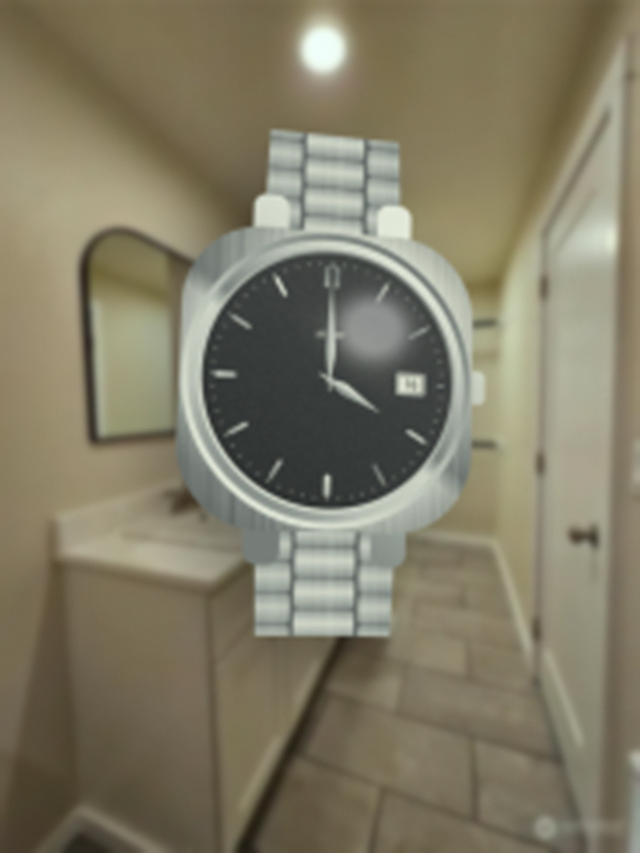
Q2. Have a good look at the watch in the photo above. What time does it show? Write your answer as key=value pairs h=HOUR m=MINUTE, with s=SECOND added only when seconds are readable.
h=4 m=0
